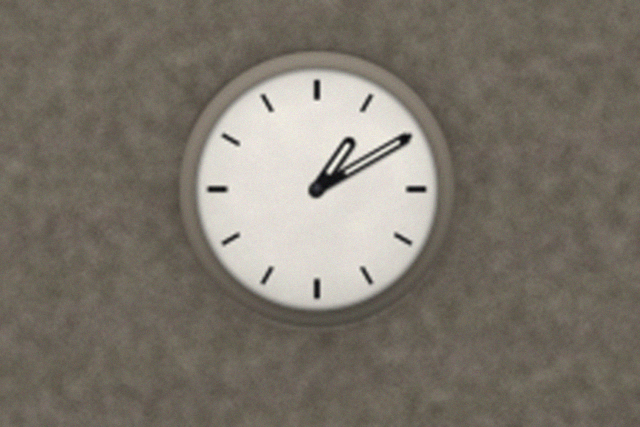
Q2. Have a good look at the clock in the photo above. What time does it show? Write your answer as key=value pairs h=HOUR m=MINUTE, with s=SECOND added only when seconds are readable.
h=1 m=10
